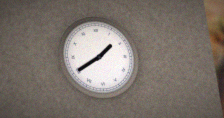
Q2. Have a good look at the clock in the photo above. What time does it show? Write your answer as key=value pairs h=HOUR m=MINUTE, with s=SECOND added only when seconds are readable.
h=1 m=40
